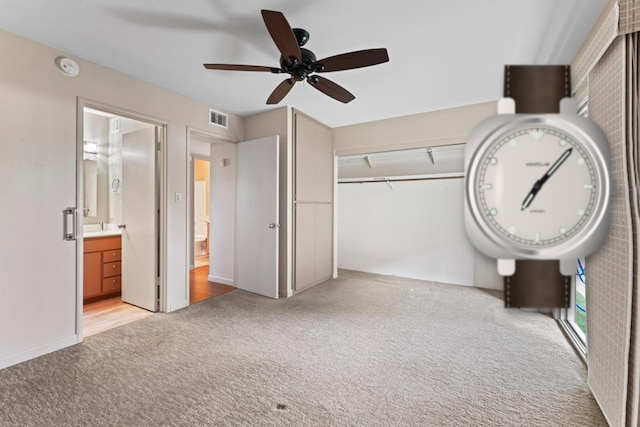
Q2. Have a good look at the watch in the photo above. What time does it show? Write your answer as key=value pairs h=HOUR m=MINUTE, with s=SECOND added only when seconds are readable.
h=7 m=7
